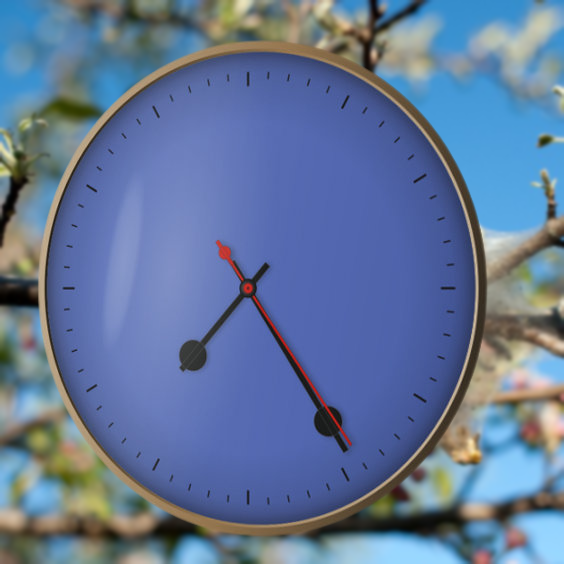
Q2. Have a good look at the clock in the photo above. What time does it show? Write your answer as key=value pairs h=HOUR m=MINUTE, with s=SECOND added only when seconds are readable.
h=7 m=24 s=24
